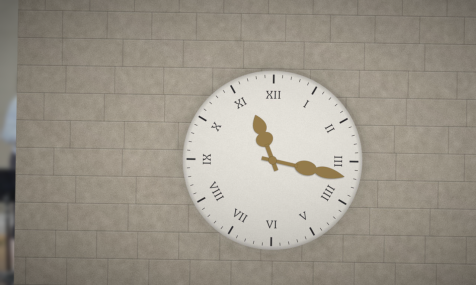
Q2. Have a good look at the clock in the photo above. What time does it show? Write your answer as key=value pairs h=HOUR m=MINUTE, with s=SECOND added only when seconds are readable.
h=11 m=17
